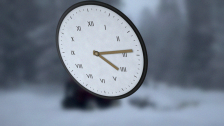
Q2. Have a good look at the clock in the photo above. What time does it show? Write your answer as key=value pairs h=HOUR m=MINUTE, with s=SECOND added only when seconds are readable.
h=4 m=14
